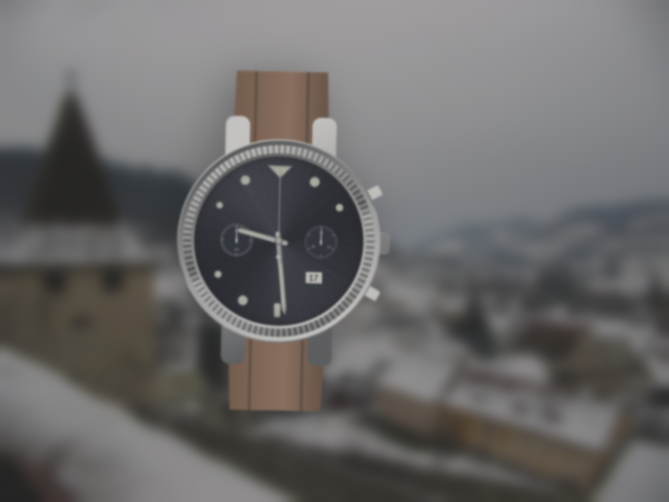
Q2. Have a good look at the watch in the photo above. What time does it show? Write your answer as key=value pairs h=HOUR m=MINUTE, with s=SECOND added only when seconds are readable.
h=9 m=29
